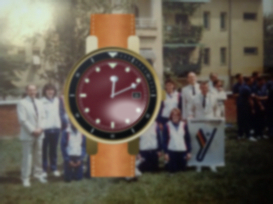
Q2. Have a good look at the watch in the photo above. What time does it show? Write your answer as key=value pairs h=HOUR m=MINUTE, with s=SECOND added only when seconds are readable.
h=12 m=11
